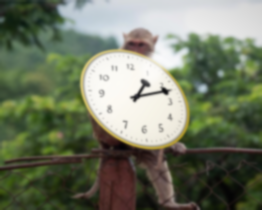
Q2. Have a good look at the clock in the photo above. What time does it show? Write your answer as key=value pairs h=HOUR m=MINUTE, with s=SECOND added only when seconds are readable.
h=1 m=12
